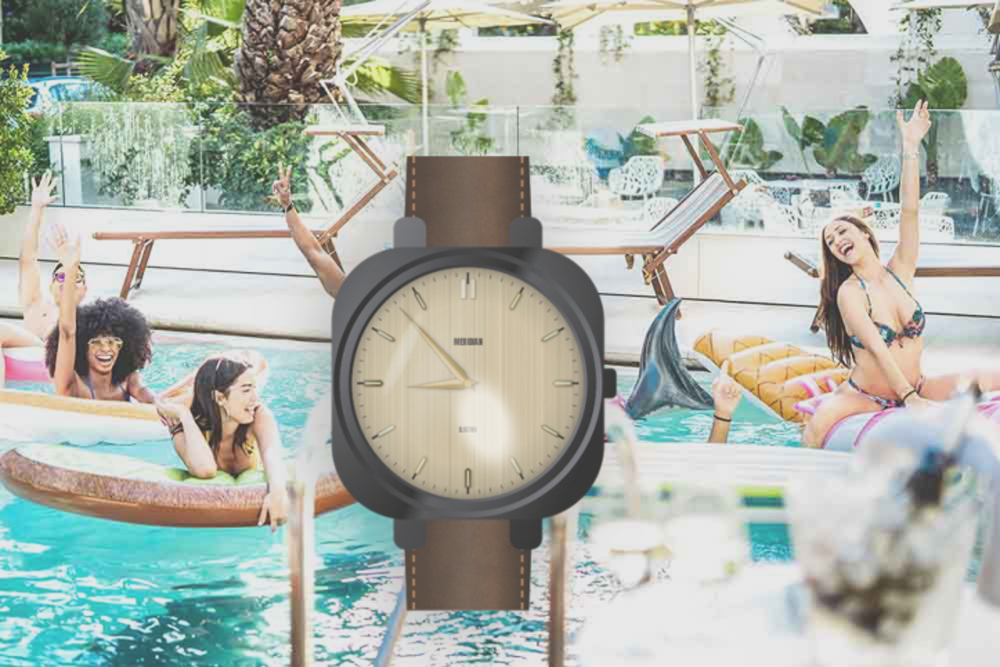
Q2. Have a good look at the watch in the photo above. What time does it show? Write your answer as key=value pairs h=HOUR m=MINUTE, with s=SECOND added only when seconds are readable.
h=8 m=53
